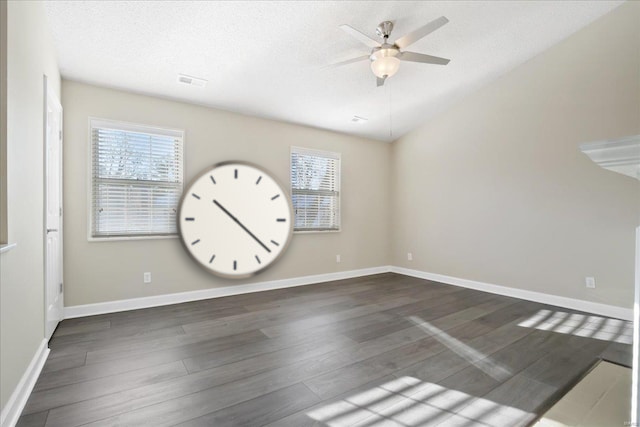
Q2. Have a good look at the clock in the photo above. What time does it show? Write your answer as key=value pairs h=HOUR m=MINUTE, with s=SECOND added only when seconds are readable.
h=10 m=22
